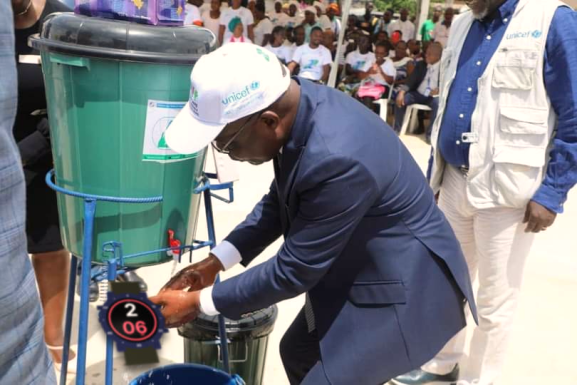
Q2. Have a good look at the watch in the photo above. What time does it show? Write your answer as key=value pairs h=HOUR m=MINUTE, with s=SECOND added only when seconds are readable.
h=2 m=6
